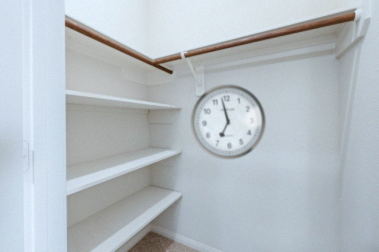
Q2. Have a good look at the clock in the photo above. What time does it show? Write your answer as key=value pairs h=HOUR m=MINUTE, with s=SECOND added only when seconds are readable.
h=6 m=58
